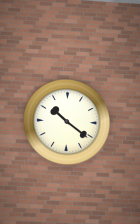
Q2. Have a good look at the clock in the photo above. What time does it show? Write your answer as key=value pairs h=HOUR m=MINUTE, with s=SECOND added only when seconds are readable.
h=10 m=21
